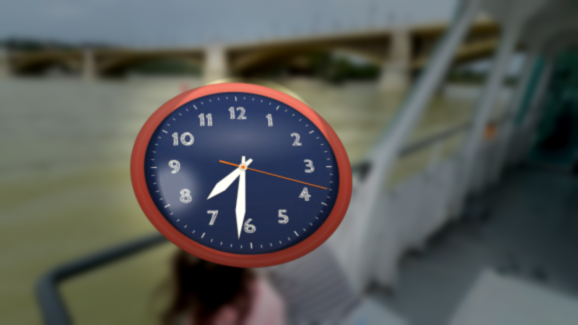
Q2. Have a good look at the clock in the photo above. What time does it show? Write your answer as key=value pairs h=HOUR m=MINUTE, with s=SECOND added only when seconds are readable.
h=7 m=31 s=18
